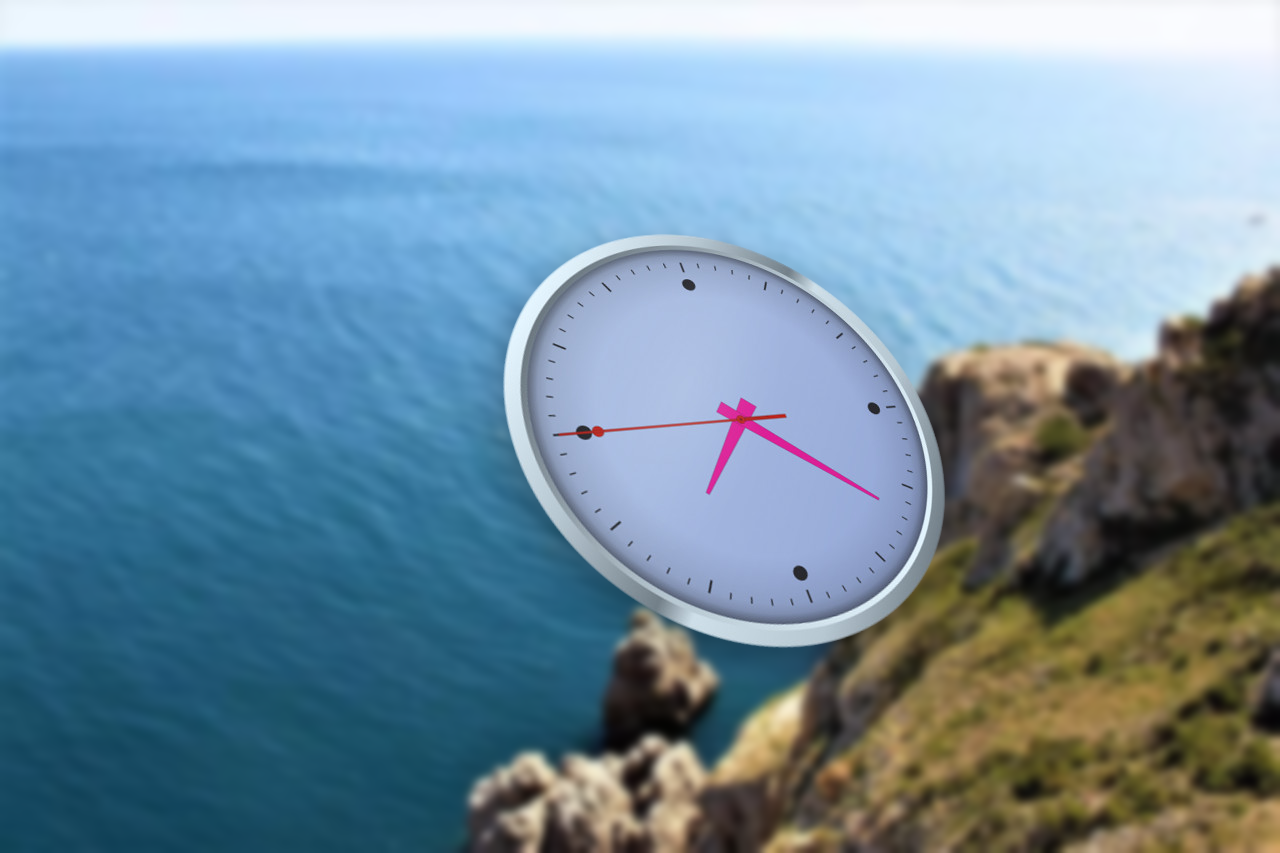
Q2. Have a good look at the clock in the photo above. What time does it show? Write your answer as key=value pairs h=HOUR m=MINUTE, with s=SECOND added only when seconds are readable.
h=7 m=21 s=45
